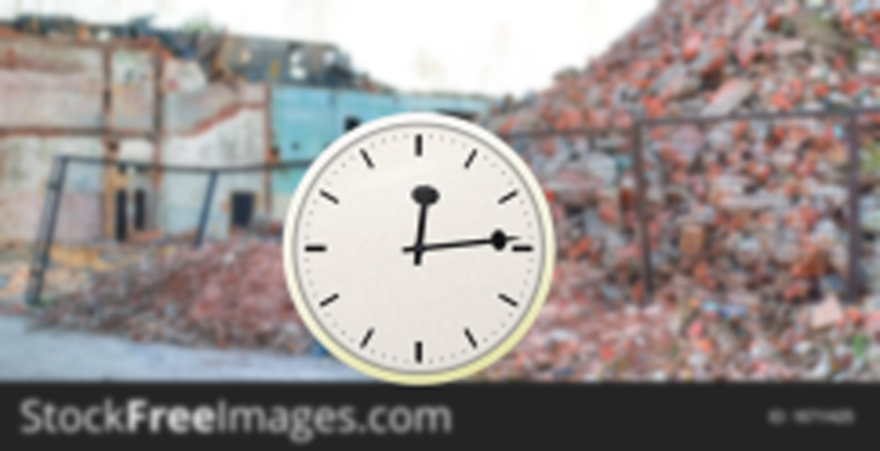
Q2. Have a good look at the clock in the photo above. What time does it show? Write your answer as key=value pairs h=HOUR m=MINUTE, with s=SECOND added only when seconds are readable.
h=12 m=14
